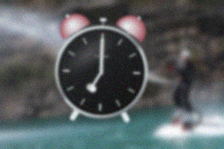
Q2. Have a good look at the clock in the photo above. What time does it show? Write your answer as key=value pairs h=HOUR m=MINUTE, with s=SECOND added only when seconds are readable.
h=7 m=0
